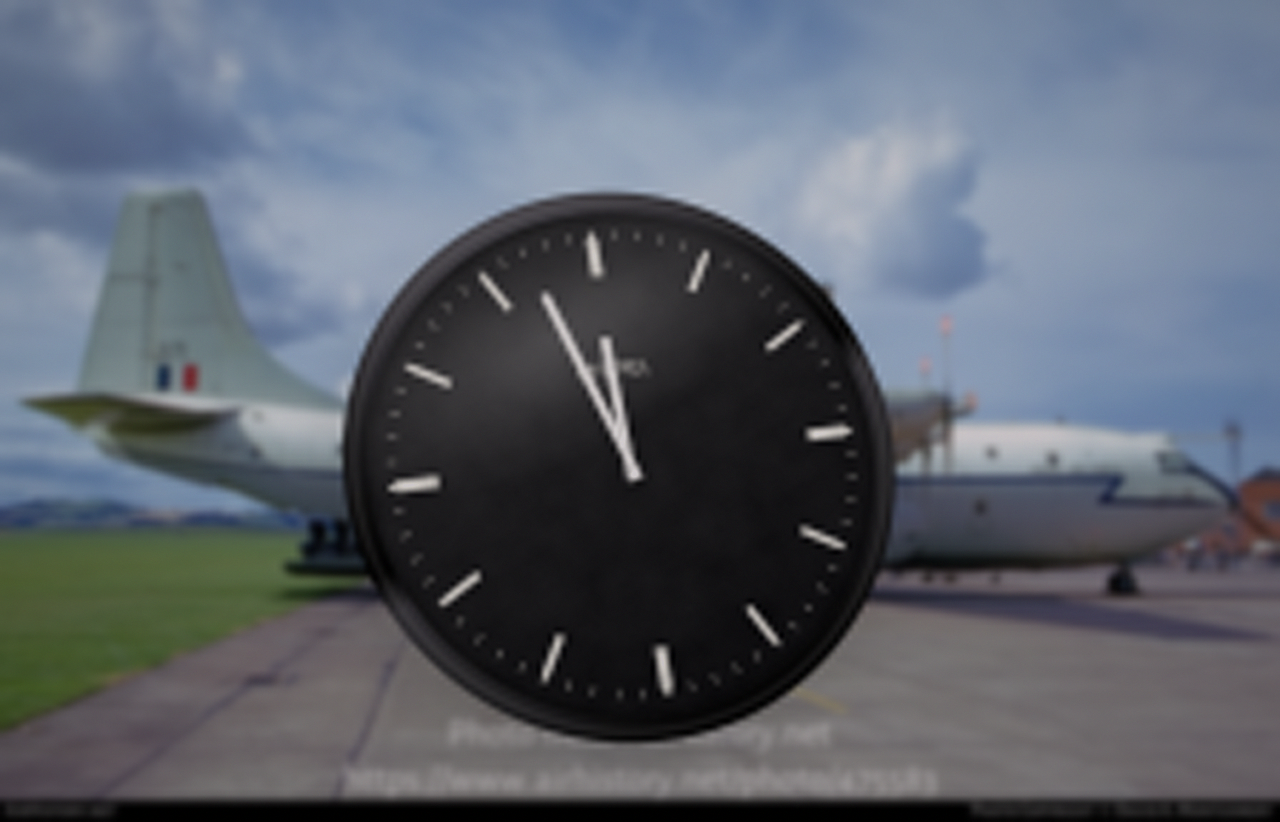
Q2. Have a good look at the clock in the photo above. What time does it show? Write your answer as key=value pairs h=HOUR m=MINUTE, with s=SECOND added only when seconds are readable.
h=11 m=57
